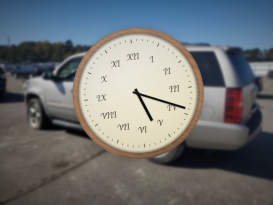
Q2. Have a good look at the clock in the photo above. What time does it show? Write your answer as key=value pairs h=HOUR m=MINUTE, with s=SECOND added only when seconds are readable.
h=5 m=19
